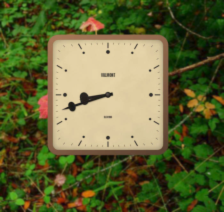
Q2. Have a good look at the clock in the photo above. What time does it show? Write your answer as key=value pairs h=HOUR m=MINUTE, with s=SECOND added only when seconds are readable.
h=8 m=42
